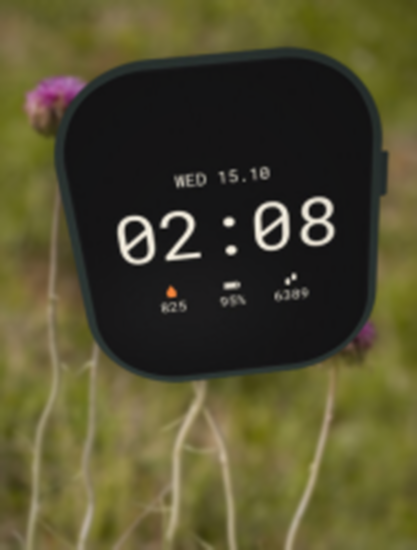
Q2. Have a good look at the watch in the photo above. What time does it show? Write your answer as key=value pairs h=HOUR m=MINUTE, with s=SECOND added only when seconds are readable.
h=2 m=8
